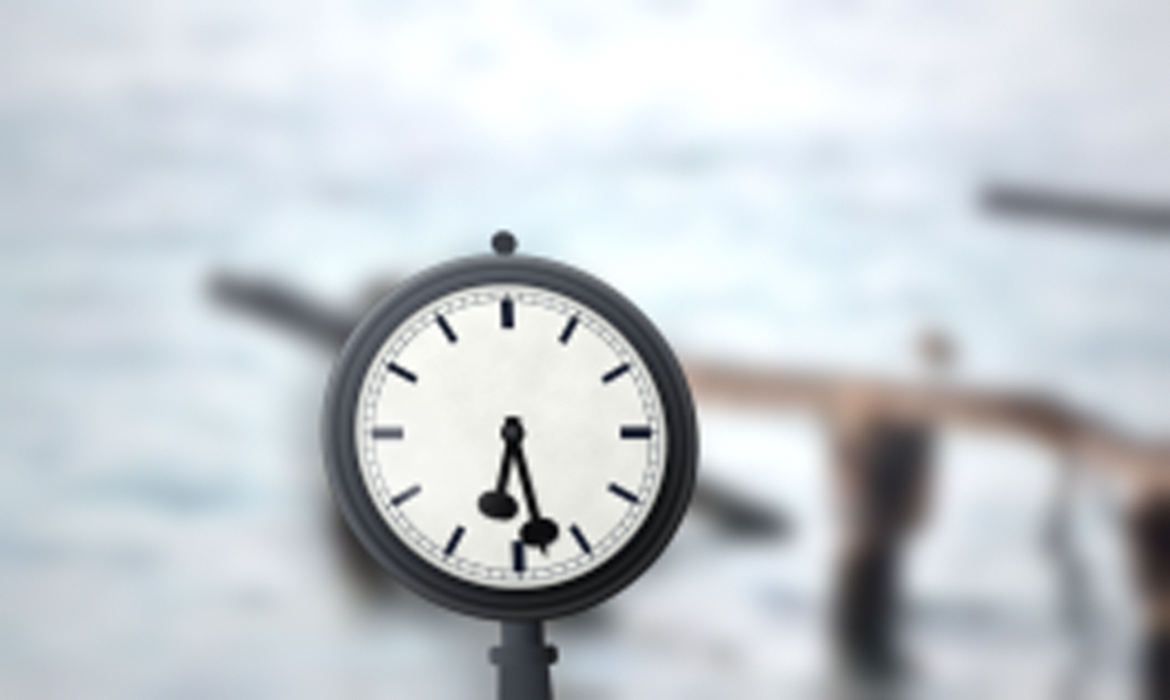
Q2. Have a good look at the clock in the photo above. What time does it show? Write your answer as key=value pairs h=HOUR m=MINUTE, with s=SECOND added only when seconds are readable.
h=6 m=28
